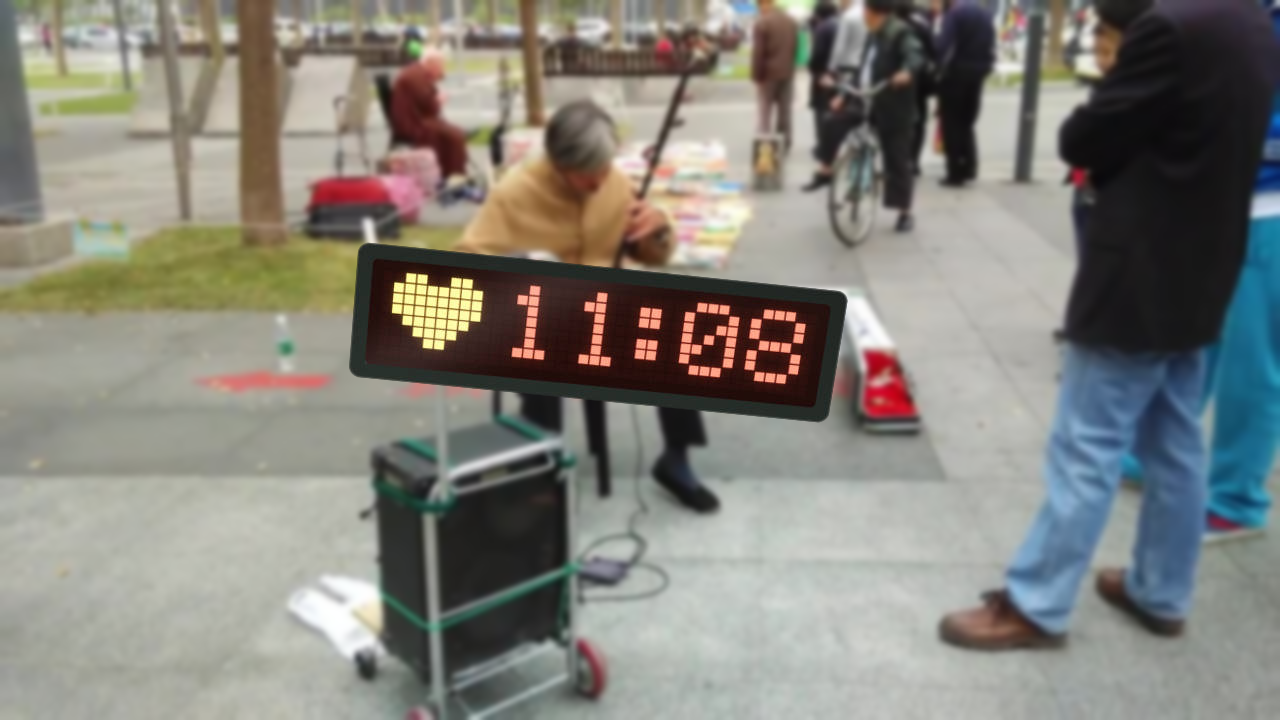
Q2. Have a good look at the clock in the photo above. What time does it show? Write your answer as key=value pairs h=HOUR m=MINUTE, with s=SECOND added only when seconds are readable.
h=11 m=8
